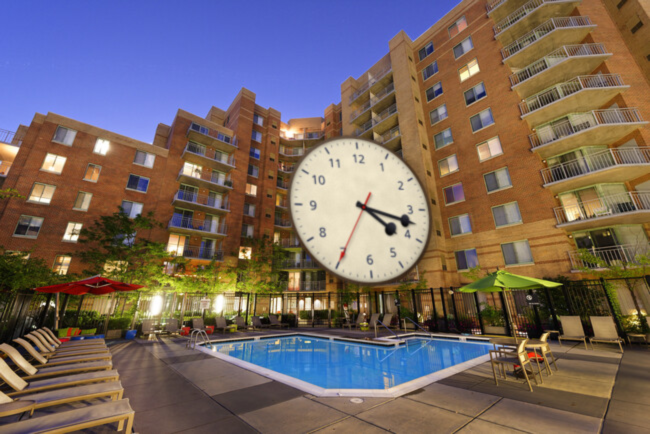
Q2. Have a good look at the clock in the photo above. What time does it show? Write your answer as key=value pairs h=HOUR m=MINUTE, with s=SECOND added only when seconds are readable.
h=4 m=17 s=35
